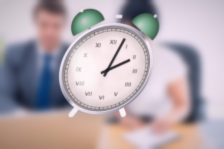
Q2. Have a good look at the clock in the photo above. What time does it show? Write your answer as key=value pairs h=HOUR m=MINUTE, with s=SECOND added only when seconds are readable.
h=2 m=3
